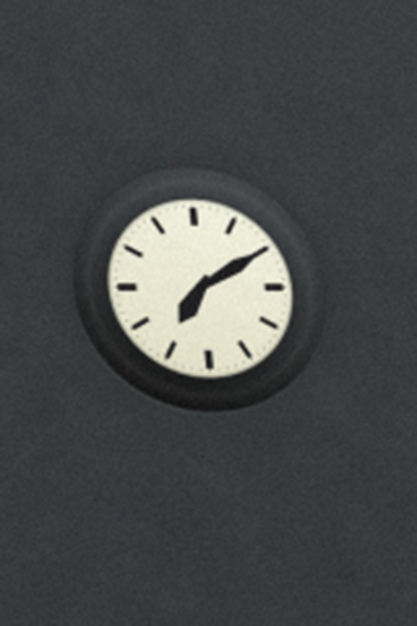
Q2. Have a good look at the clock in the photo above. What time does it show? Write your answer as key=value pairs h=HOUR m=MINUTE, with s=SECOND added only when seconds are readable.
h=7 m=10
